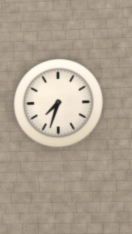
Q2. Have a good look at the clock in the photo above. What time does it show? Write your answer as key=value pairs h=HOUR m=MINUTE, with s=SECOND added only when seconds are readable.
h=7 m=33
